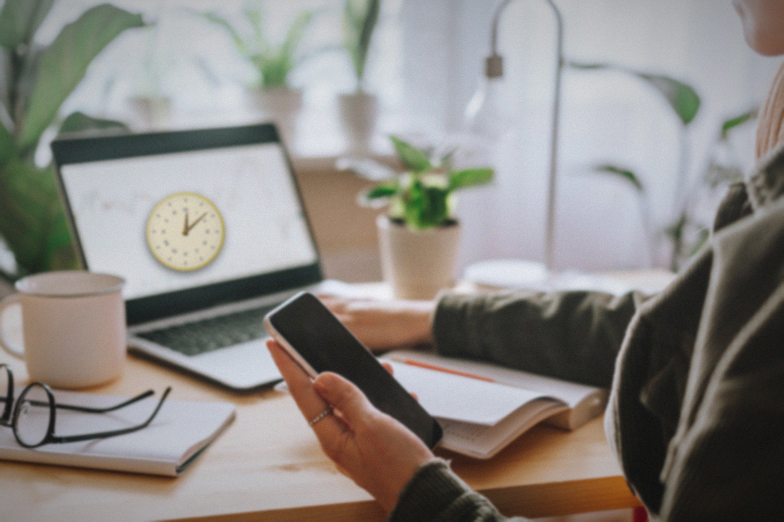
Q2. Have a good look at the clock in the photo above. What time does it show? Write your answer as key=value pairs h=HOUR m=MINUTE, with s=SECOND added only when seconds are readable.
h=12 m=8
